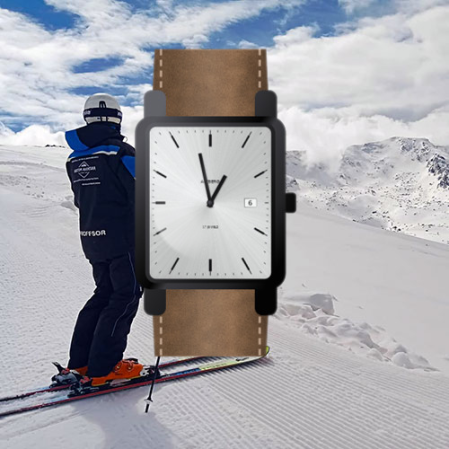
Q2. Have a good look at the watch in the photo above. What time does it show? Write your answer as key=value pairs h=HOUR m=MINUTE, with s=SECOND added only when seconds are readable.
h=12 m=58
